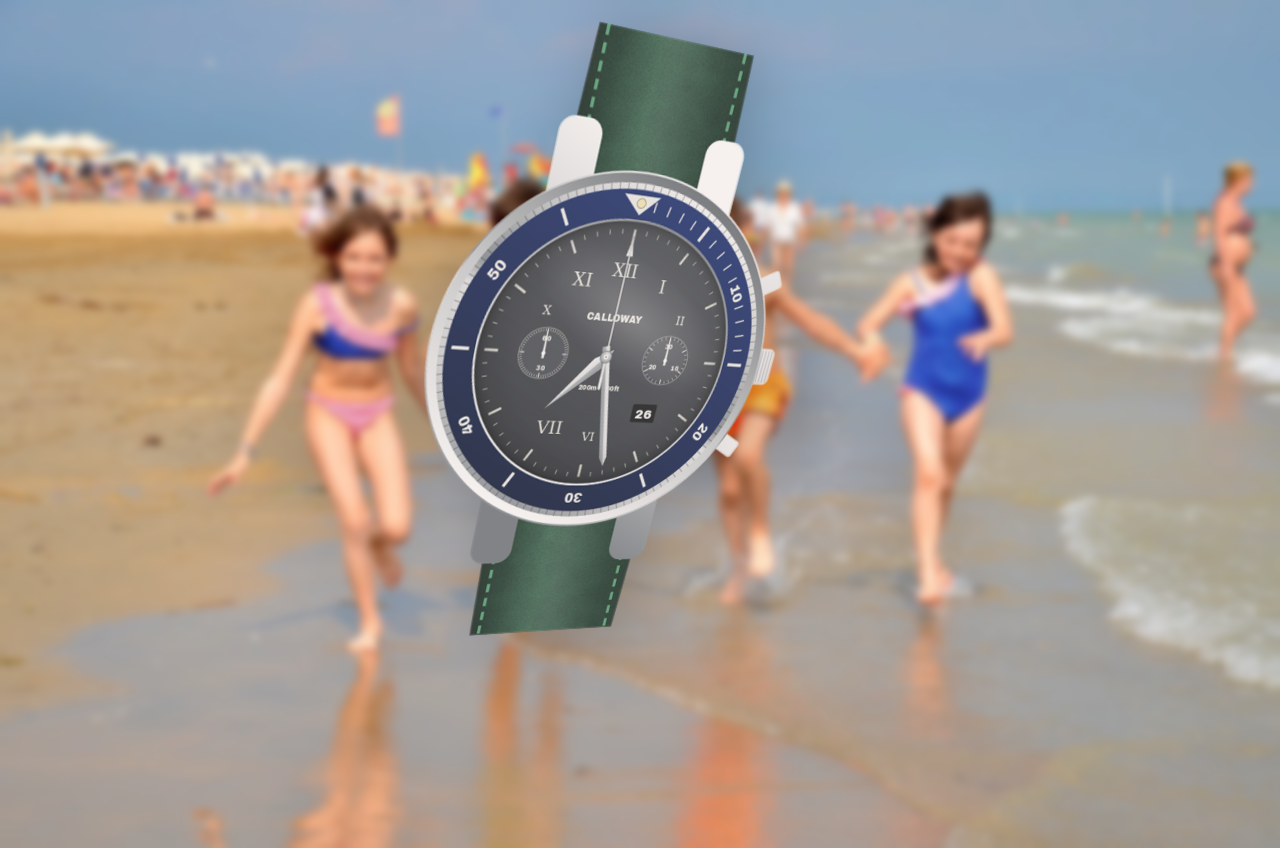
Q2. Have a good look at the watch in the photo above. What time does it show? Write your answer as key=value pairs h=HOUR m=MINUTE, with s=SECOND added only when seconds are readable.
h=7 m=28
